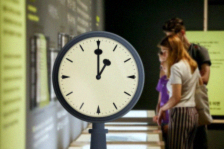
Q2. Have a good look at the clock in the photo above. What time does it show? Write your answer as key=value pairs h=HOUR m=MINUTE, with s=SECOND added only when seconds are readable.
h=1 m=0
